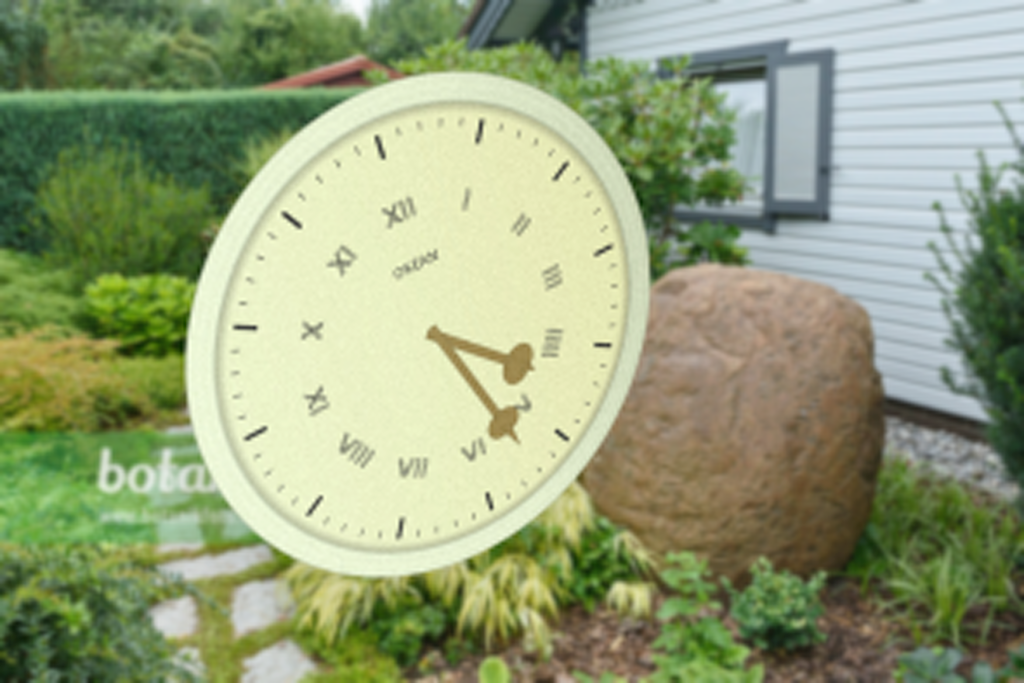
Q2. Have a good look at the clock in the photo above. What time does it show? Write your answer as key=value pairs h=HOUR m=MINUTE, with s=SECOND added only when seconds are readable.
h=4 m=27
